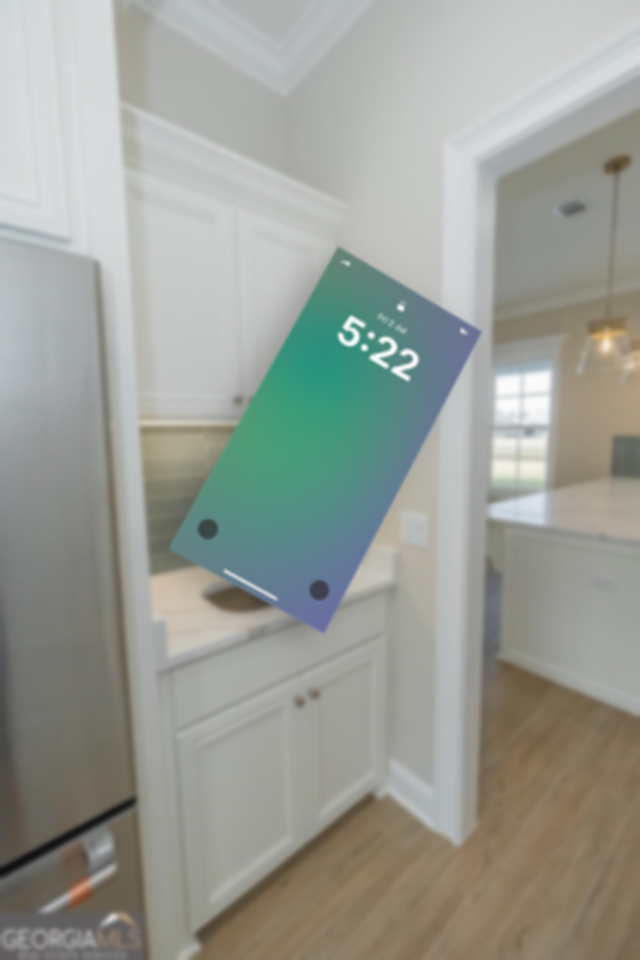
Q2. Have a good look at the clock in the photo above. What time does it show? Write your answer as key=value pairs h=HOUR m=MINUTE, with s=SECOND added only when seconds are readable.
h=5 m=22
